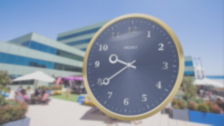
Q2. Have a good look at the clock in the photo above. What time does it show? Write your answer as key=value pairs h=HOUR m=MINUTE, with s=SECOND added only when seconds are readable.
h=9 m=39
